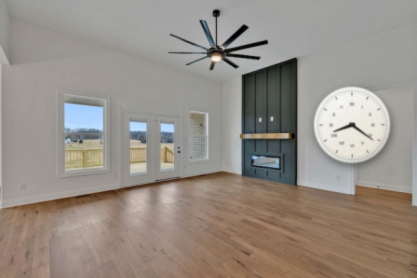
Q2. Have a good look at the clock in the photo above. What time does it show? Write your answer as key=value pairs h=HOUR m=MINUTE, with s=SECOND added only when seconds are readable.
h=8 m=21
